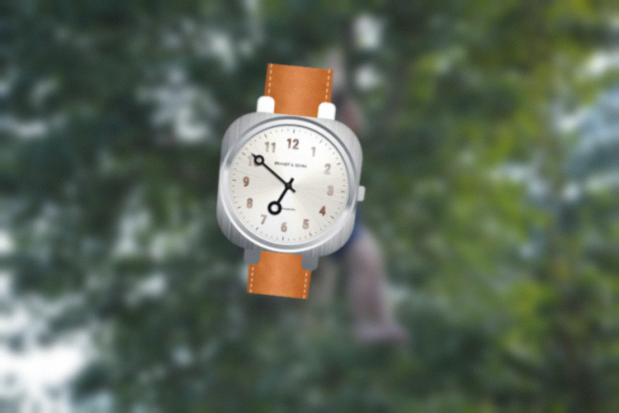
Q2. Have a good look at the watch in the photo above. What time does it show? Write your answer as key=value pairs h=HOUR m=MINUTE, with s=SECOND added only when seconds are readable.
h=6 m=51
